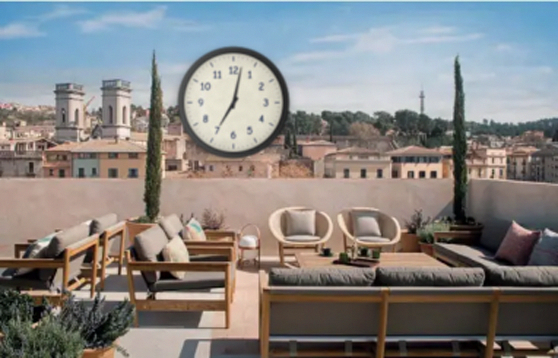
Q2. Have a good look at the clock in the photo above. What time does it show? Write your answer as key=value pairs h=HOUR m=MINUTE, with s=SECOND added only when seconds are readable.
h=7 m=2
